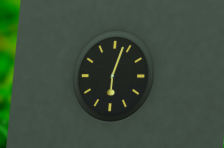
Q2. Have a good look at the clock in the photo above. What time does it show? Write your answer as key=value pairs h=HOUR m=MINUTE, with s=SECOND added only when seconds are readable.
h=6 m=3
